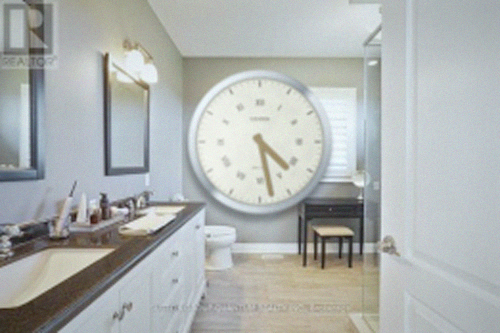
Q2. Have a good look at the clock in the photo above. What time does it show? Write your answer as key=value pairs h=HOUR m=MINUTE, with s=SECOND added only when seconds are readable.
h=4 m=28
